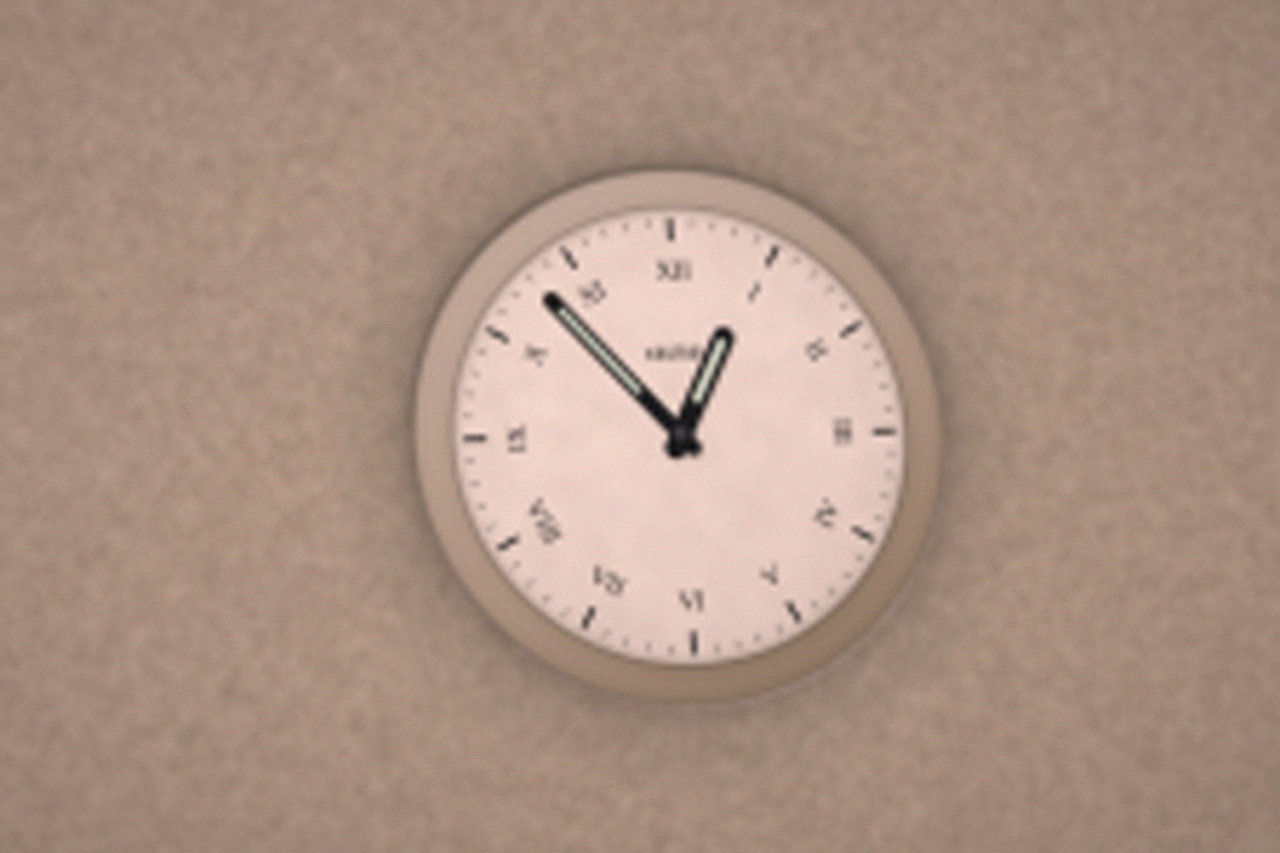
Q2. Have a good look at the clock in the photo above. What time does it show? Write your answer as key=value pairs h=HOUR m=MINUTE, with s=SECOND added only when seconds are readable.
h=12 m=53
